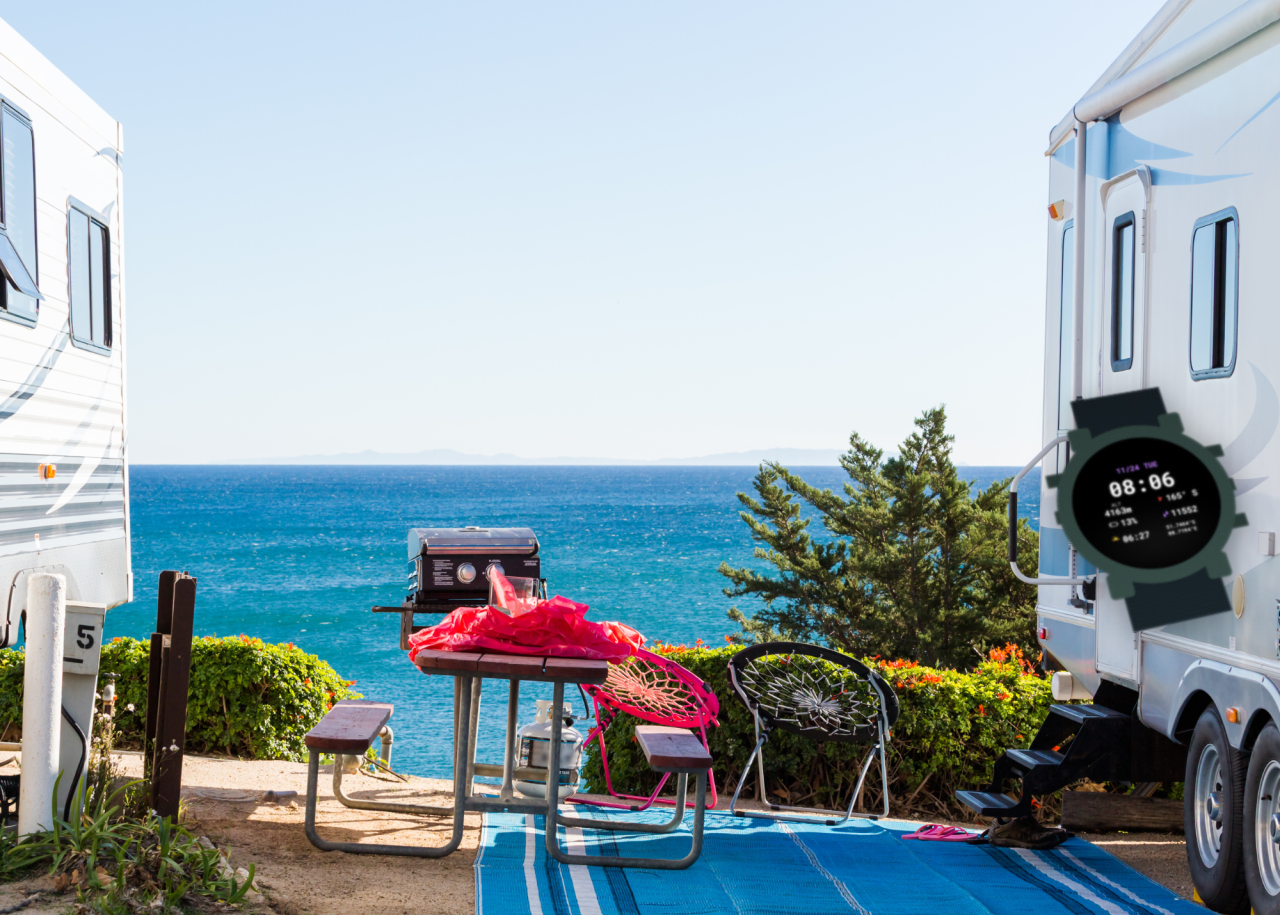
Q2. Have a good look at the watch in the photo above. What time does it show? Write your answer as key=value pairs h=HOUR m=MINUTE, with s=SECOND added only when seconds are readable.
h=8 m=6
